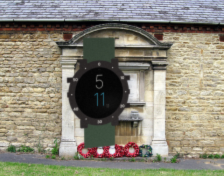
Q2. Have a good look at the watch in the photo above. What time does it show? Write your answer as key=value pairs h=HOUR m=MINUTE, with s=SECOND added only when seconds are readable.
h=5 m=11
